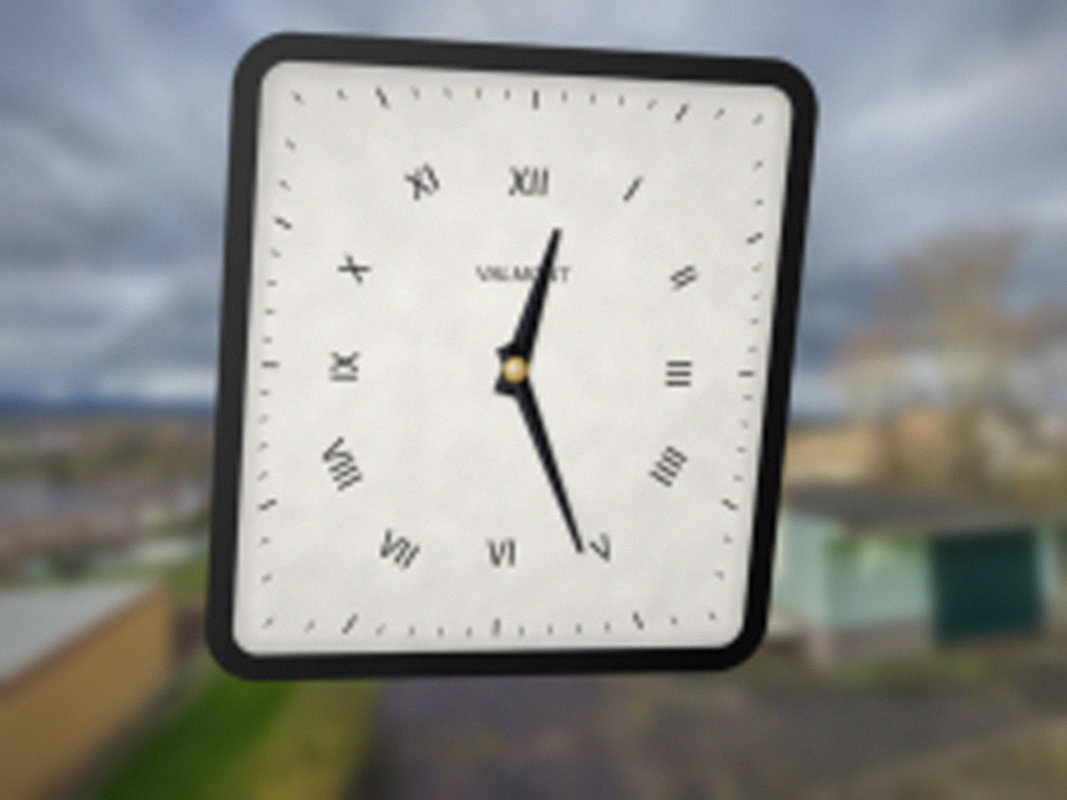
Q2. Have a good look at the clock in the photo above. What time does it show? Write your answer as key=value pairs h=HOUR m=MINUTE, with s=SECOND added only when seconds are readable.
h=12 m=26
